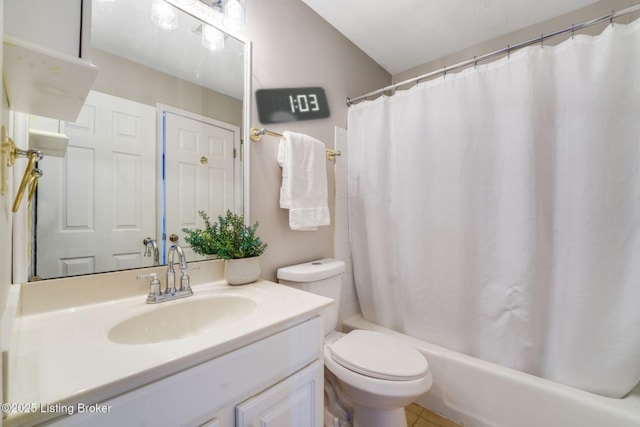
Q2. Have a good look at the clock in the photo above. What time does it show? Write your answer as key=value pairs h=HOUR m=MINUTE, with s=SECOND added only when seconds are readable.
h=1 m=3
